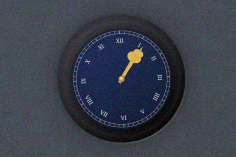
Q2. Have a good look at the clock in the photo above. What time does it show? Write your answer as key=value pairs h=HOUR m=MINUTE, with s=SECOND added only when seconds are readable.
h=1 m=6
